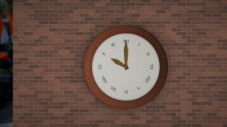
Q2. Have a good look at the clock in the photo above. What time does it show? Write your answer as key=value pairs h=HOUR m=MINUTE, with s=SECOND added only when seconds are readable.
h=10 m=0
